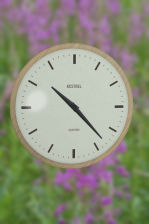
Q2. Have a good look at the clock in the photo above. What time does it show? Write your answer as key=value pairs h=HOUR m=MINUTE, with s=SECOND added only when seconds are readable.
h=10 m=23
